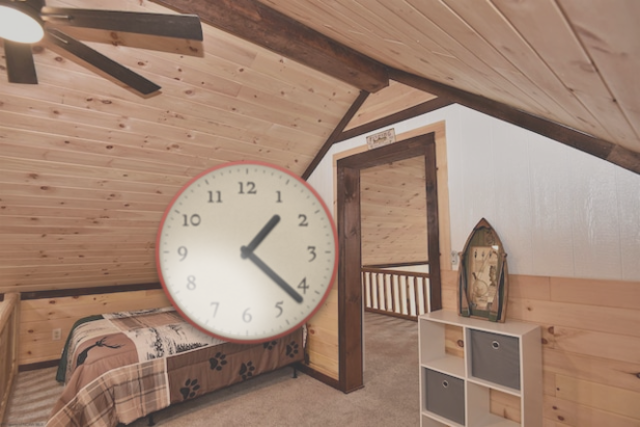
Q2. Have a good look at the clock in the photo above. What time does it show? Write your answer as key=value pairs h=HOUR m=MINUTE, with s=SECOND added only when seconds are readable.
h=1 m=22
